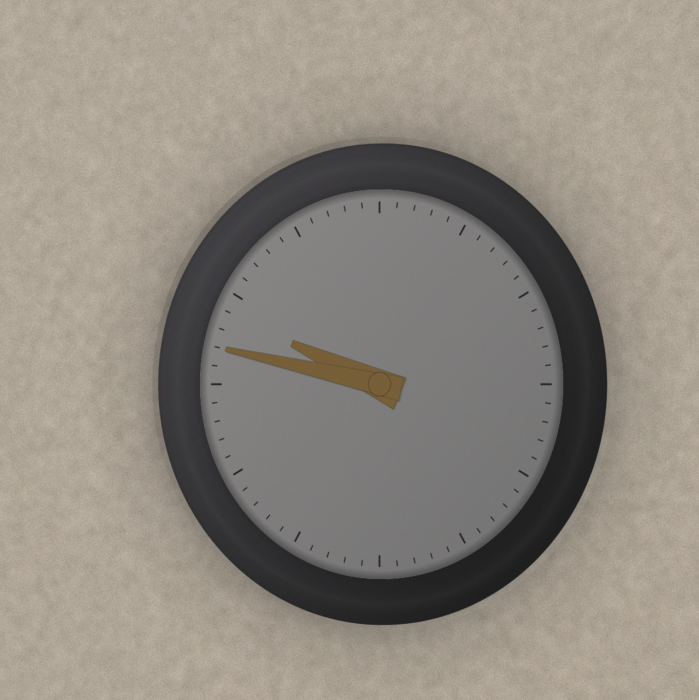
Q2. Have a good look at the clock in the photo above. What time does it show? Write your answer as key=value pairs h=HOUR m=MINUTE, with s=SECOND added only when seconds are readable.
h=9 m=47
